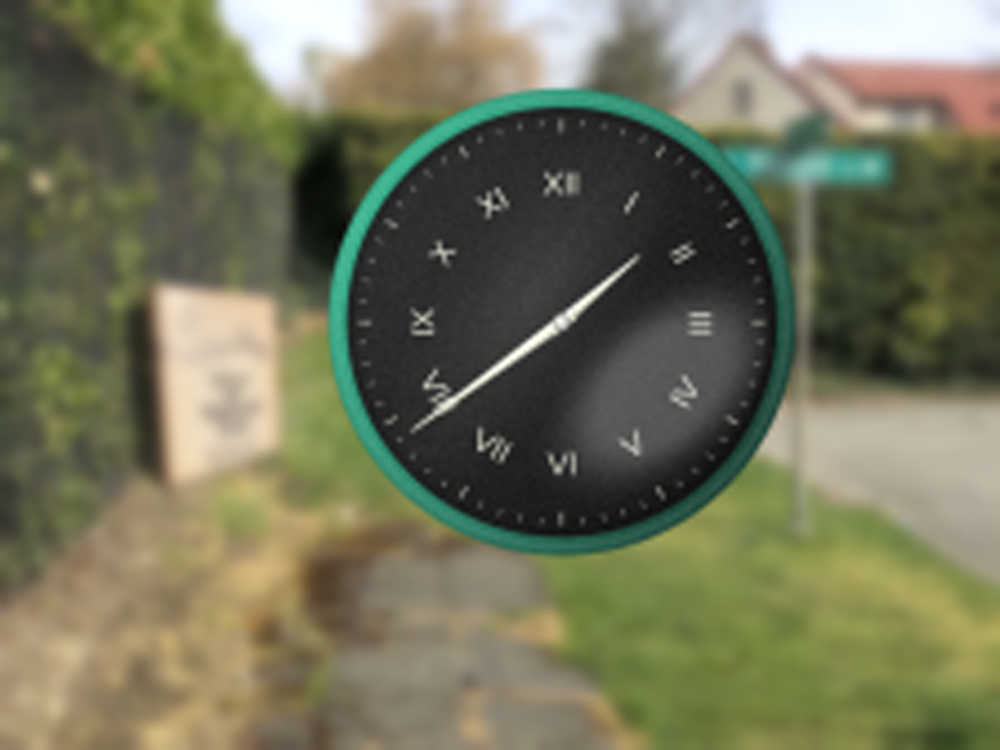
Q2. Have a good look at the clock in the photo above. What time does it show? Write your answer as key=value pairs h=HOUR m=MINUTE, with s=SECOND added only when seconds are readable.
h=1 m=39
